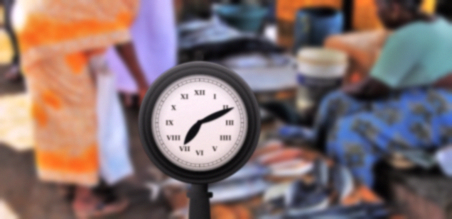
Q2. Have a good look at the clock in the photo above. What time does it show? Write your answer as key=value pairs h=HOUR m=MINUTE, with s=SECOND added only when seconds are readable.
h=7 m=11
